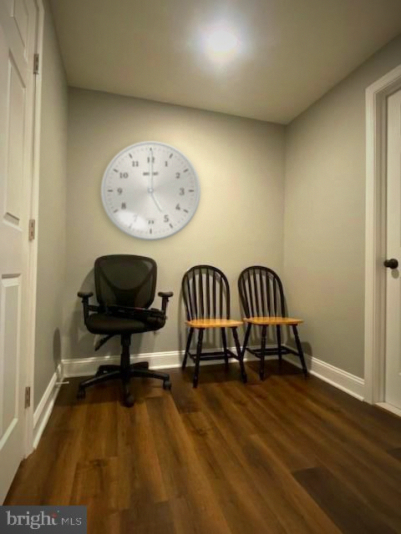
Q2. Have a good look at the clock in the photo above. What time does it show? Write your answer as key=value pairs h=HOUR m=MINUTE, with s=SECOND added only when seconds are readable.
h=5 m=0
